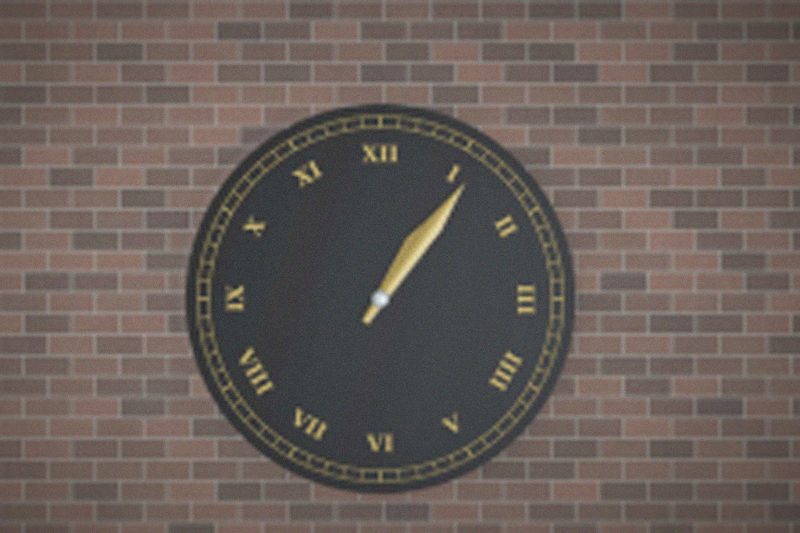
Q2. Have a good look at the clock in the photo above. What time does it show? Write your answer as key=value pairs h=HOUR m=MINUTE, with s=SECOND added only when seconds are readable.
h=1 m=6
